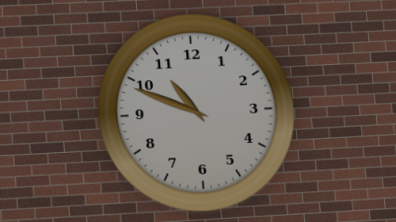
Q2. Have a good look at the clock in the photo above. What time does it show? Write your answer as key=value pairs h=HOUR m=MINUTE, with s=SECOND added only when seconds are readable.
h=10 m=49
